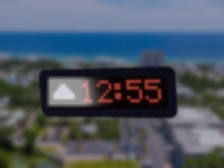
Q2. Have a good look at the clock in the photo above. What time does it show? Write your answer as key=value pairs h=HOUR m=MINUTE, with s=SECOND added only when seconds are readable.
h=12 m=55
